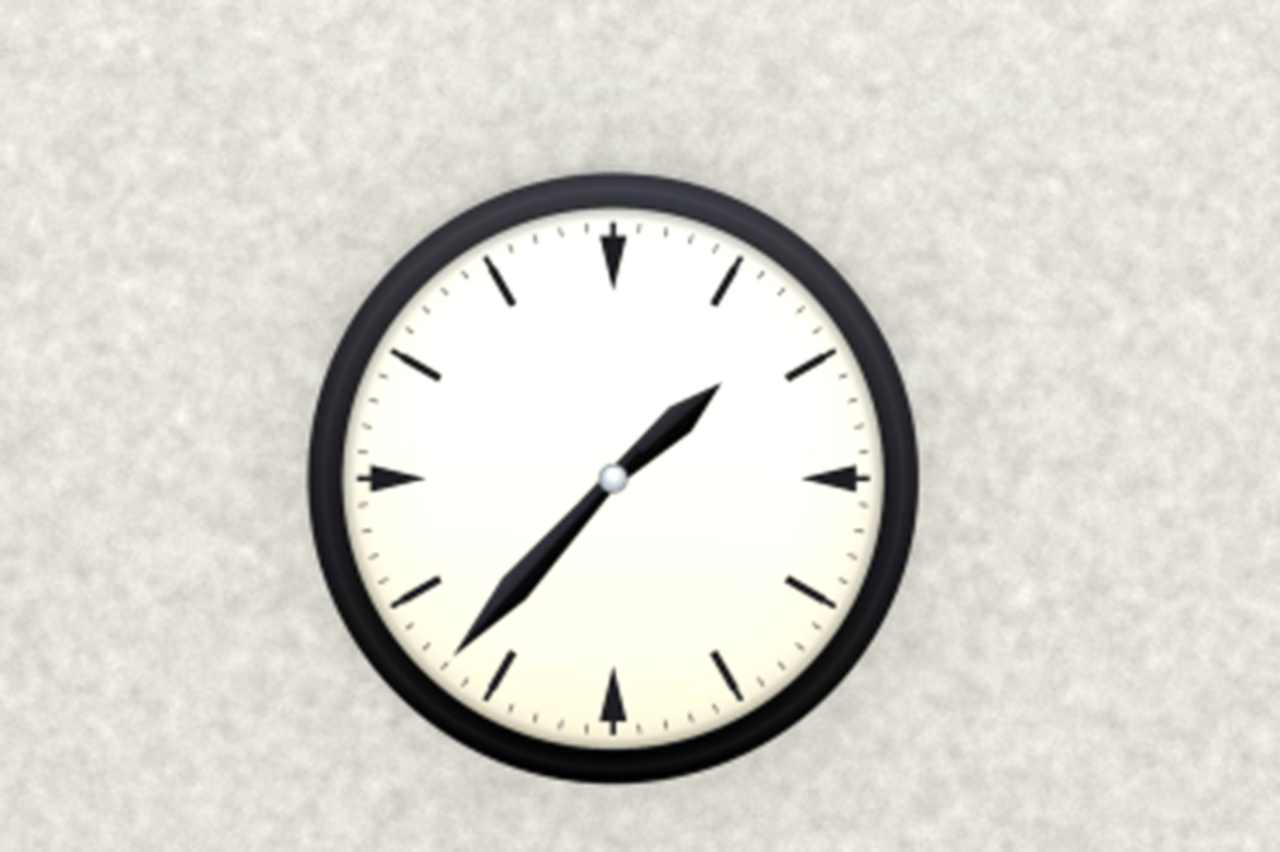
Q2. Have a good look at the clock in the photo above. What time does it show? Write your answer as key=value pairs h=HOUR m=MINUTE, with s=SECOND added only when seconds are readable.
h=1 m=37
